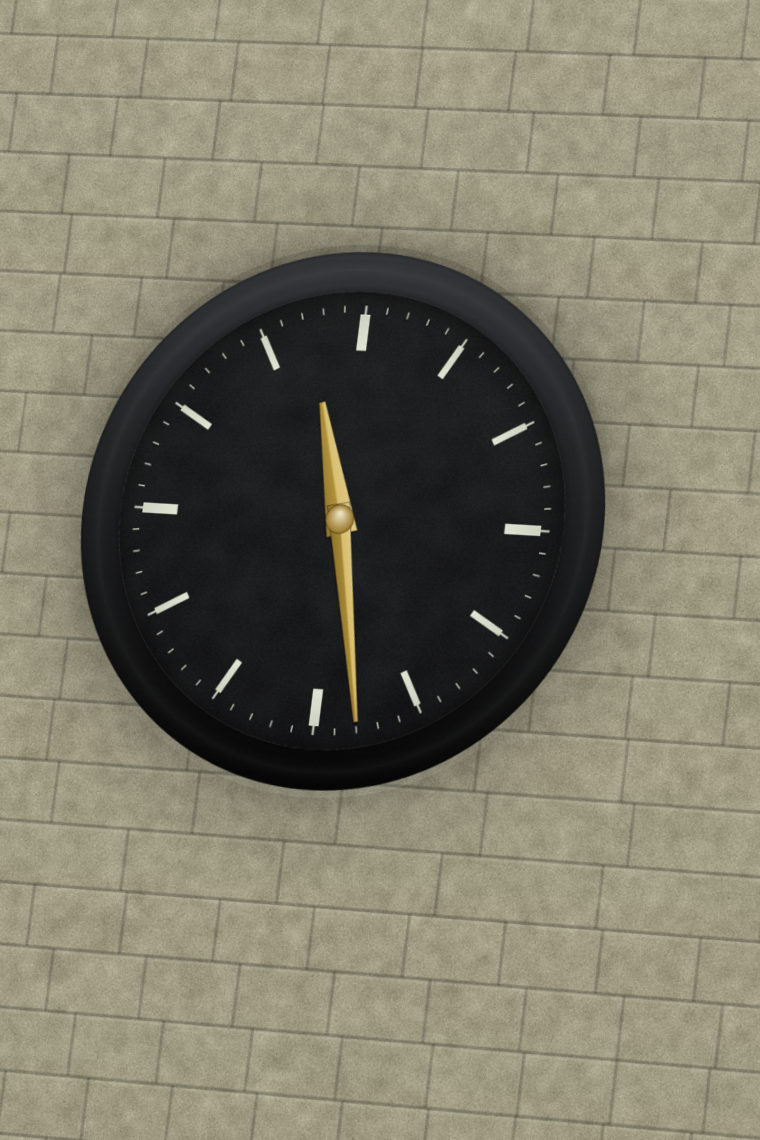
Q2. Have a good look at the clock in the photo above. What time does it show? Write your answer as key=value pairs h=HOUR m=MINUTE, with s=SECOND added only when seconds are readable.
h=11 m=28
